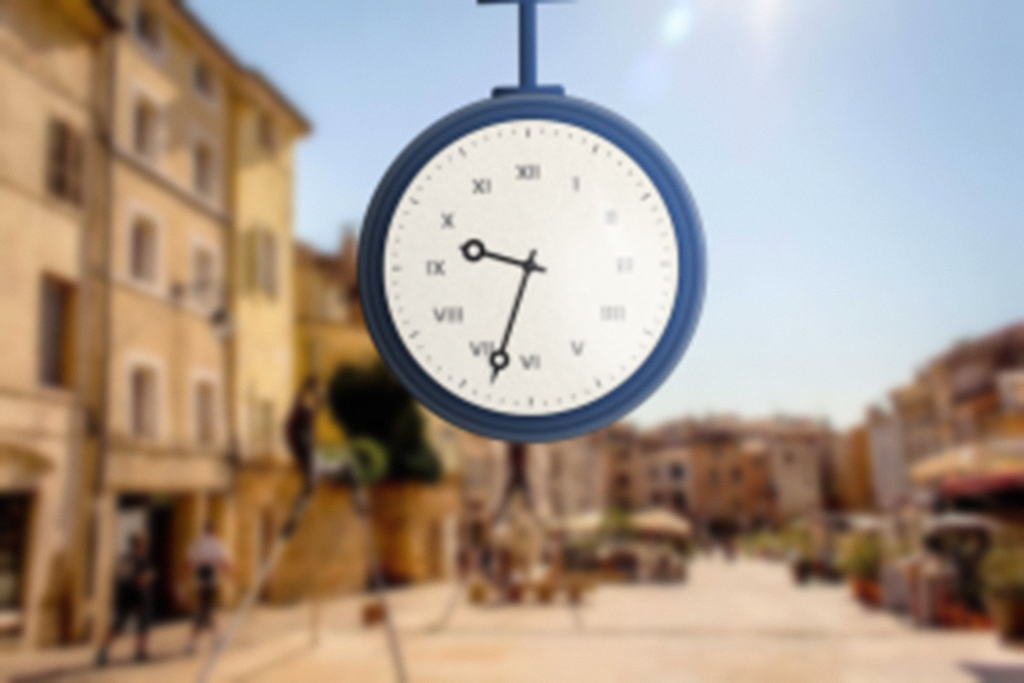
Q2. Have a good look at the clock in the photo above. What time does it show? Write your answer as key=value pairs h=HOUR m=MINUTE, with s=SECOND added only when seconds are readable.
h=9 m=33
